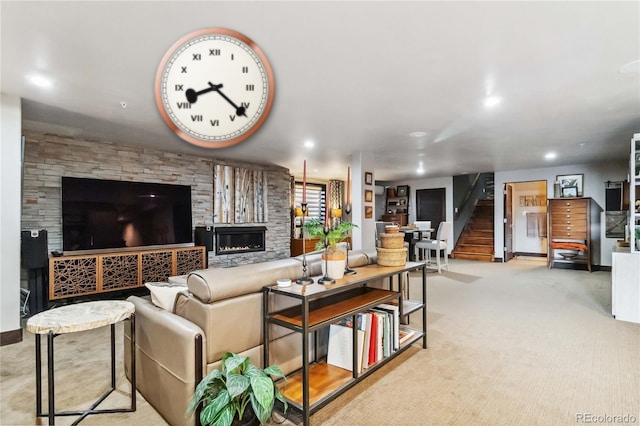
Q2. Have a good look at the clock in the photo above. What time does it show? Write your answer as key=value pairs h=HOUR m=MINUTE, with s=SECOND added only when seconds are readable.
h=8 m=22
